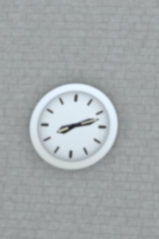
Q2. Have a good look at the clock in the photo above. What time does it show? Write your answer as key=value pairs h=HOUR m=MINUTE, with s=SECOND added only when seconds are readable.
h=8 m=12
